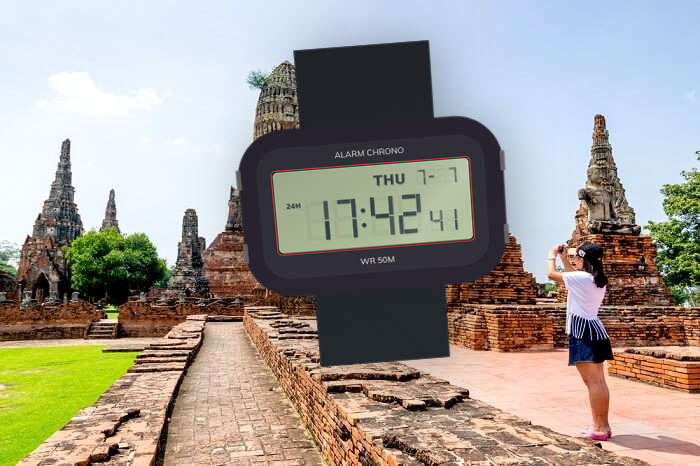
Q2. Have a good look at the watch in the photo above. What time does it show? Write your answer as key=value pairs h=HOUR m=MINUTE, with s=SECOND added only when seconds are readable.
h=17 m=42 s=41
